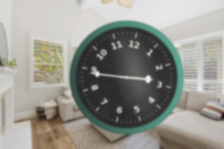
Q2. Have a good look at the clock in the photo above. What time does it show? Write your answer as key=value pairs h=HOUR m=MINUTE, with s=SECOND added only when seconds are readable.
h=2 m=44
